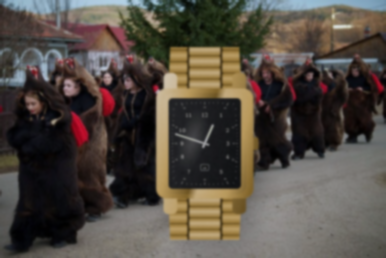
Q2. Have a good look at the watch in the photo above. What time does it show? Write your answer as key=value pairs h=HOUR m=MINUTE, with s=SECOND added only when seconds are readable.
h=12 m=48
